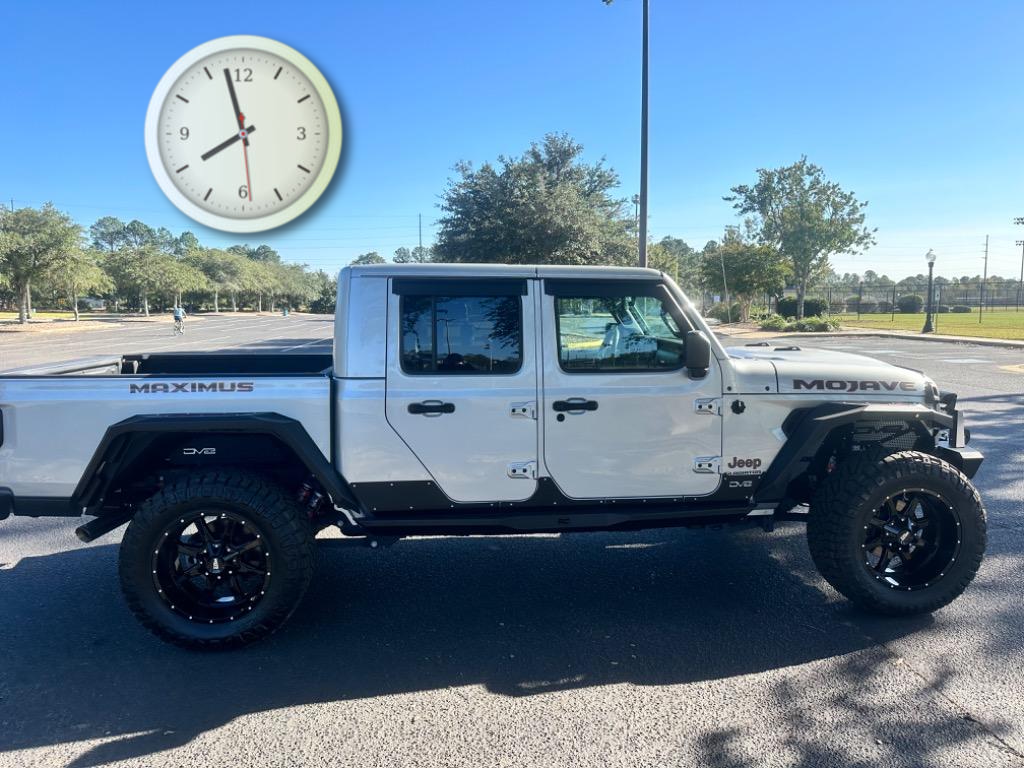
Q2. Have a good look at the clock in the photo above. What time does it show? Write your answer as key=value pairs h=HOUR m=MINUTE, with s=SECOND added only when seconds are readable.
h=7 m=57 s=29
